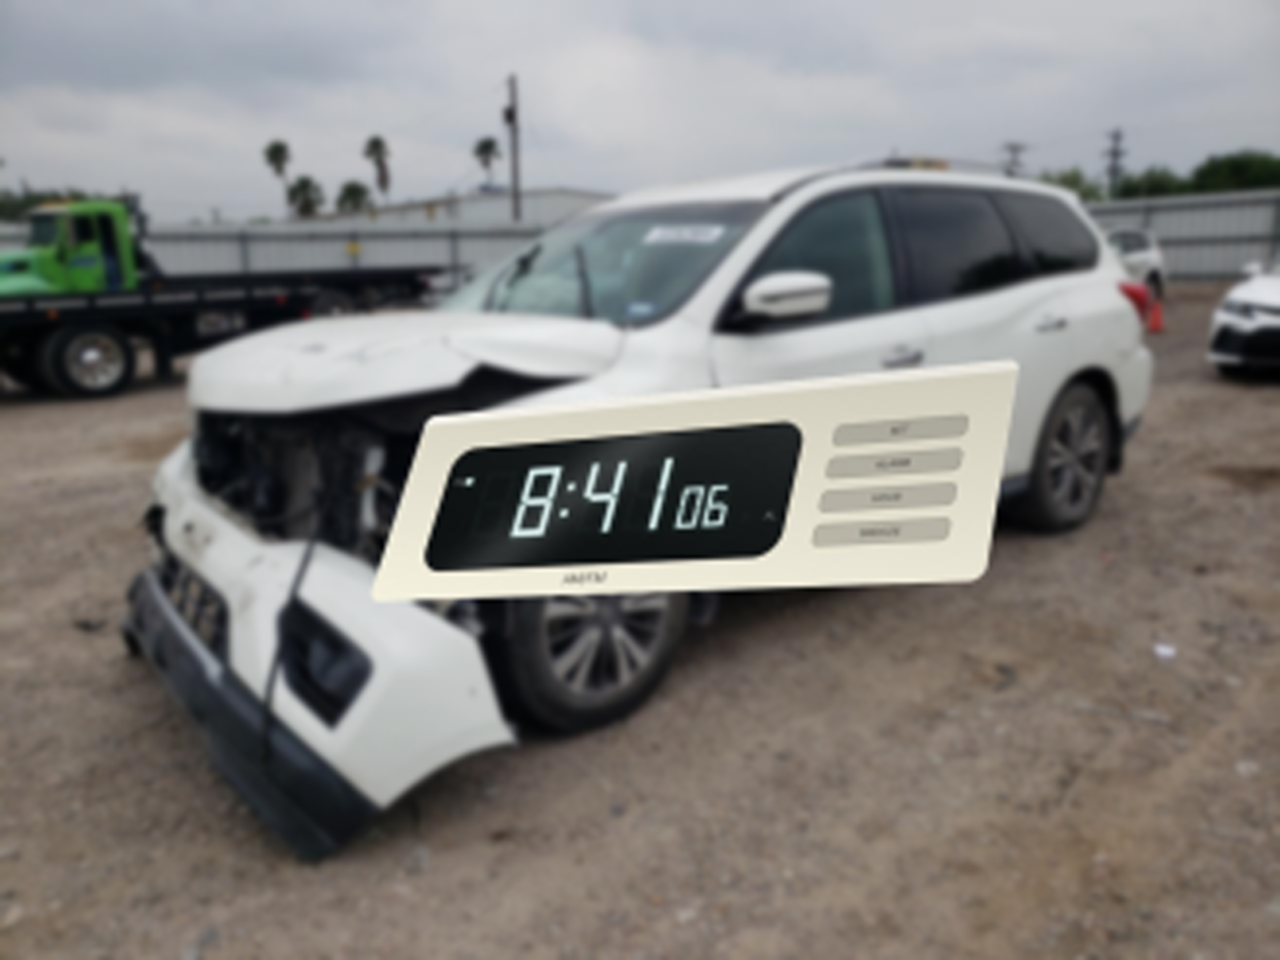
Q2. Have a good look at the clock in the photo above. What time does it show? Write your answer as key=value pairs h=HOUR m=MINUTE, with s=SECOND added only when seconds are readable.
h=8 m=41 s=6
